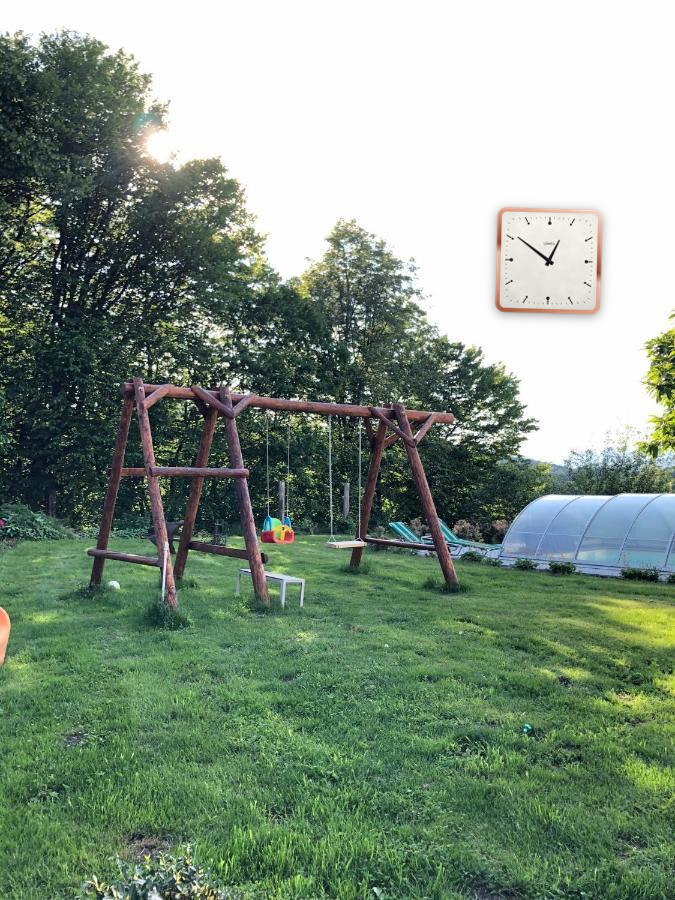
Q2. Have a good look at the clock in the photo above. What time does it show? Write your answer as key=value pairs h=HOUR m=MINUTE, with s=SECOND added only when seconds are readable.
h=12 m=51
